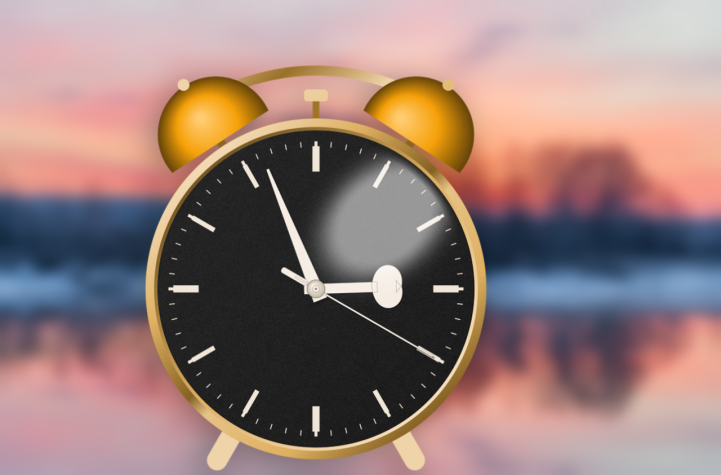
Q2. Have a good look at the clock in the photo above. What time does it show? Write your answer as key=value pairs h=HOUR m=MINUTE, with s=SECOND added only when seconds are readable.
h=2 m=56 s=20
